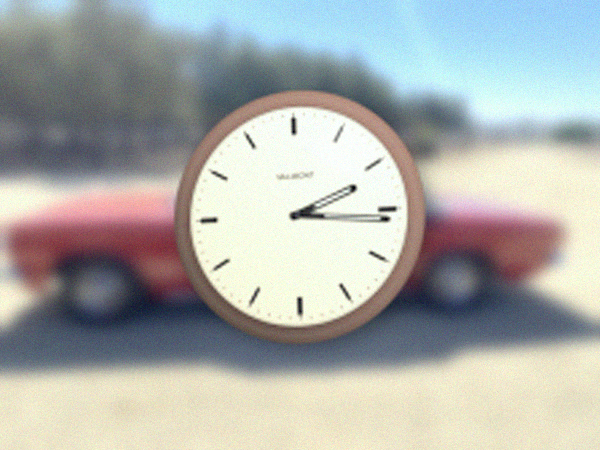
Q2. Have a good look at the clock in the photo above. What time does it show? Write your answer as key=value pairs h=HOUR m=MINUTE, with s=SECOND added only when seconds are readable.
h=2 m=16
